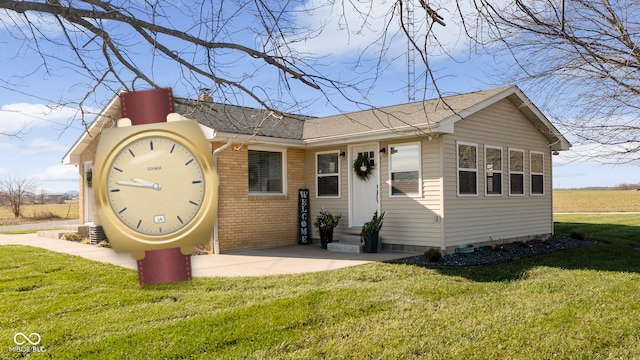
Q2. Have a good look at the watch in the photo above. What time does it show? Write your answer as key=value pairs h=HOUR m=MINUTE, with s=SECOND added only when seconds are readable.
h=9 m=47
